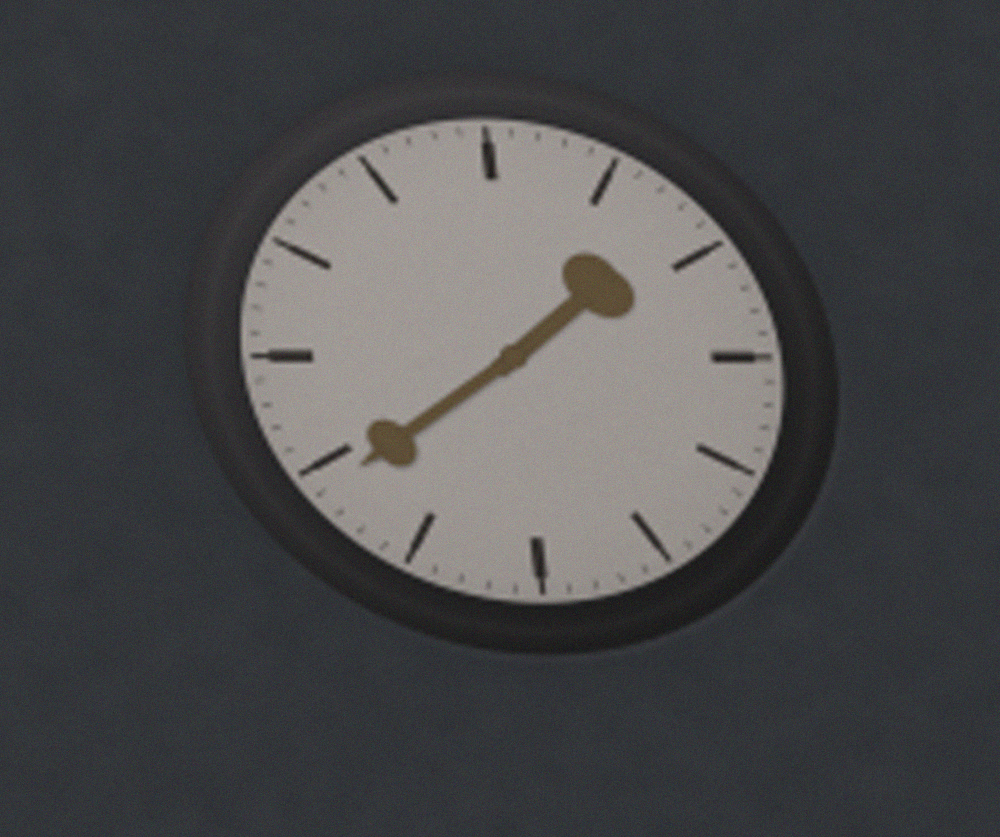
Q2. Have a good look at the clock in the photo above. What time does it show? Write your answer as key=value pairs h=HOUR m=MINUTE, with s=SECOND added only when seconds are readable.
h=1 m=39
